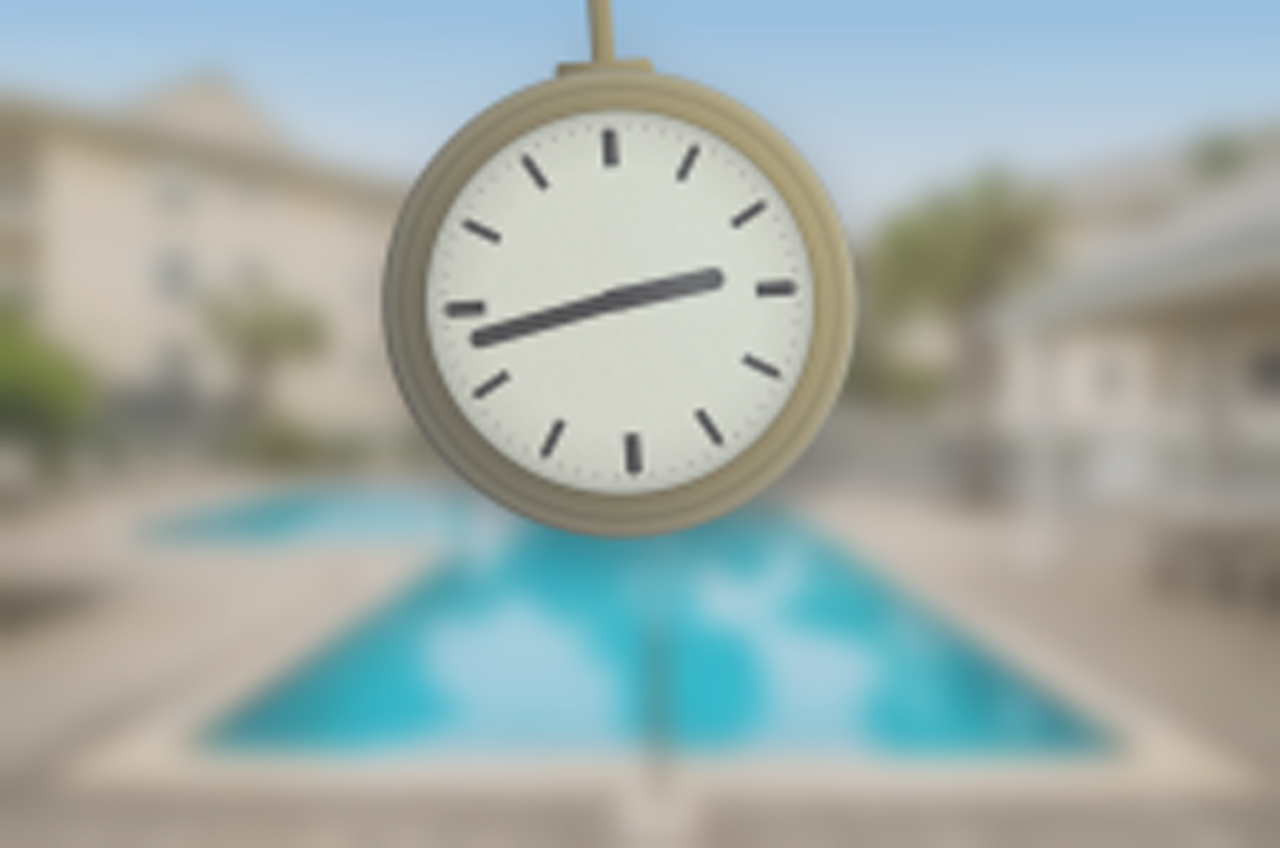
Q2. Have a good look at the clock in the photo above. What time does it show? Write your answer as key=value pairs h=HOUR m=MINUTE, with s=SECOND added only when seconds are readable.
h=2 m=43
